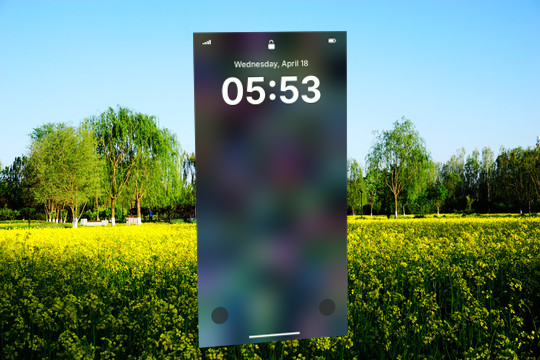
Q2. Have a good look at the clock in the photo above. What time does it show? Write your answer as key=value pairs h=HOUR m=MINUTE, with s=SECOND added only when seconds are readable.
h=5 m=53
